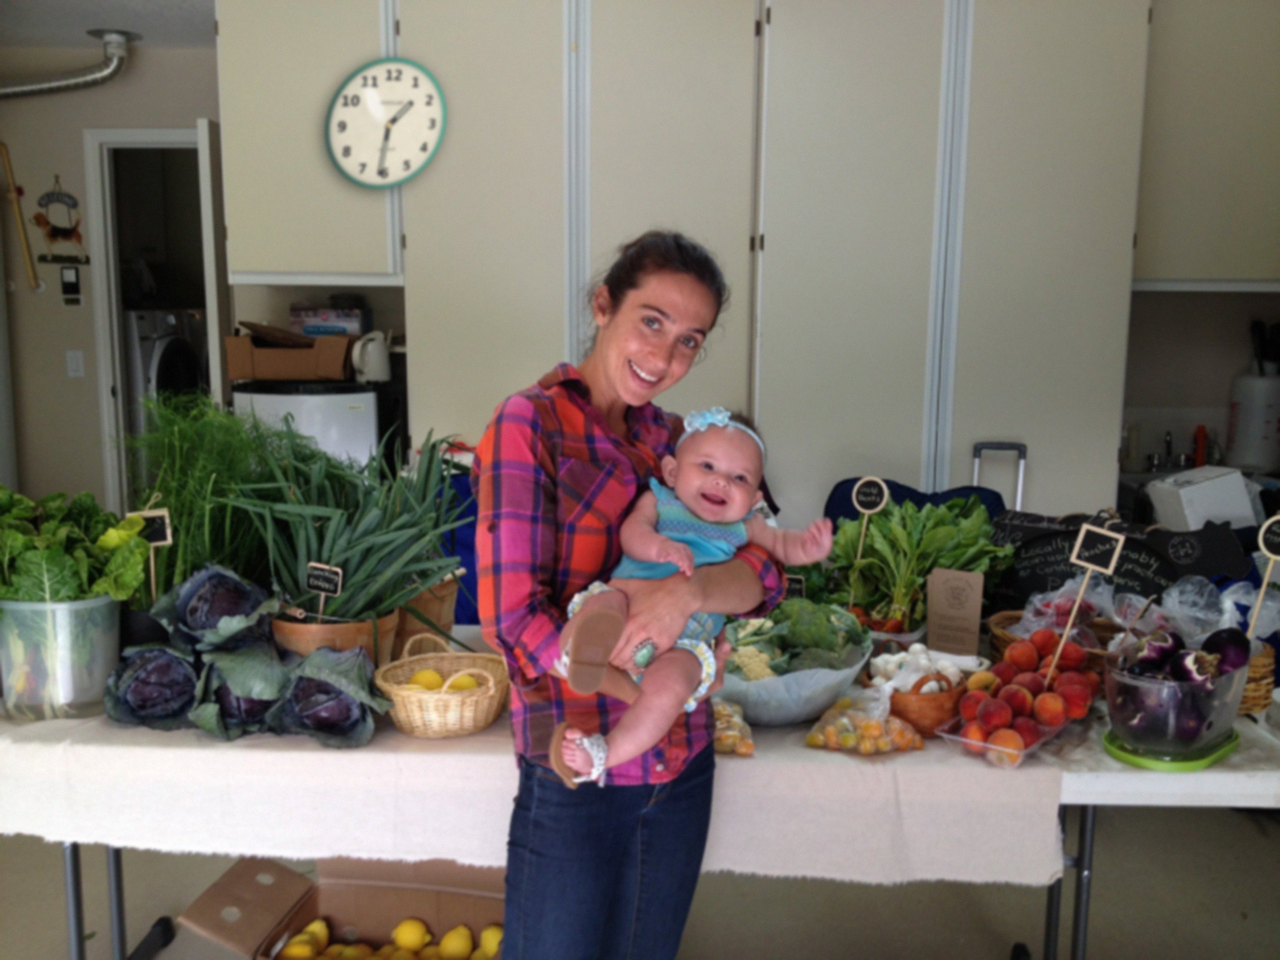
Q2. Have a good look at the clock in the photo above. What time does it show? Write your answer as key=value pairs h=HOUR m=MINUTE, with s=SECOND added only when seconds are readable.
h=1 m=31
